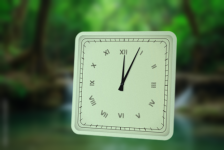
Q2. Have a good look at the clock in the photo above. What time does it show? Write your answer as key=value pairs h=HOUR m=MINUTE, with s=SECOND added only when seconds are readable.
h=12 m=4
